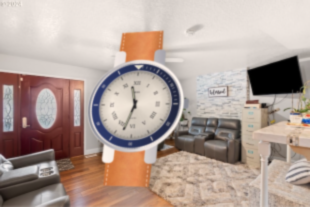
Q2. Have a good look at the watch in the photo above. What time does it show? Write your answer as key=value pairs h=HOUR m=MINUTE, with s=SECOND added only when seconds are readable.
h=11 m=33
